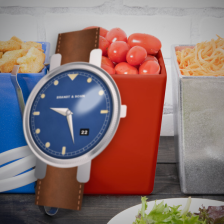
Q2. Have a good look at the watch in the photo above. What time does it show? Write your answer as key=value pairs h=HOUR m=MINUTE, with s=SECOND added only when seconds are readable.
h=9 m=27
